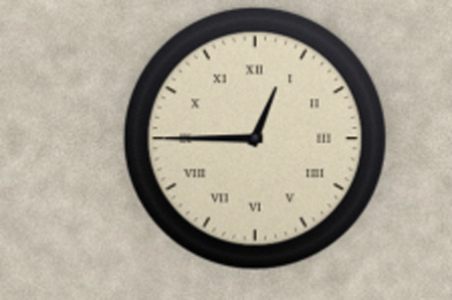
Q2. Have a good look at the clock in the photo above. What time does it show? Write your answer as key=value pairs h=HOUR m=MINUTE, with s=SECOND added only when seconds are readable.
h=12 m=45
